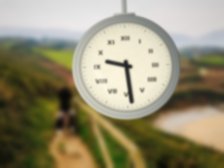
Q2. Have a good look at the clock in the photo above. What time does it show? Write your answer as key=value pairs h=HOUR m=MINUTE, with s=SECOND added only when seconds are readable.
h=9 m=29
